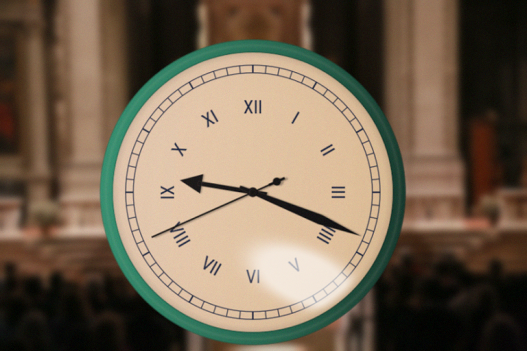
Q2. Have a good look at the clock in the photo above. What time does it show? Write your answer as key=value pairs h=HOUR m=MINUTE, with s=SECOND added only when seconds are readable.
h=9 m=18 s=41
